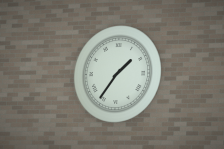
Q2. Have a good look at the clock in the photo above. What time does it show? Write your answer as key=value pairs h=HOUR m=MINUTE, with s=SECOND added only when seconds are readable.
h=1 m=36
